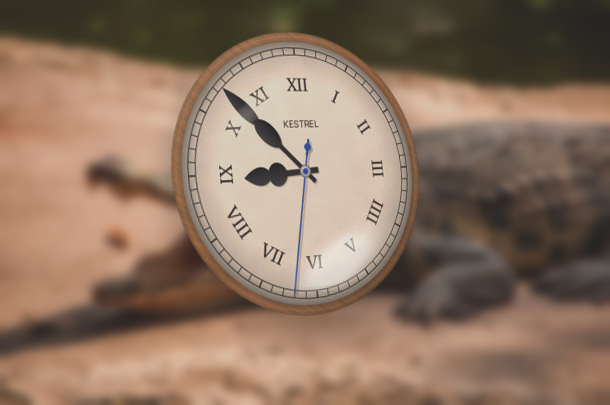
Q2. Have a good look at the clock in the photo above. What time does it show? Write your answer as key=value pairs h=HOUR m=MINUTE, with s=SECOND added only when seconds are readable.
h=8 m=52 s=32
